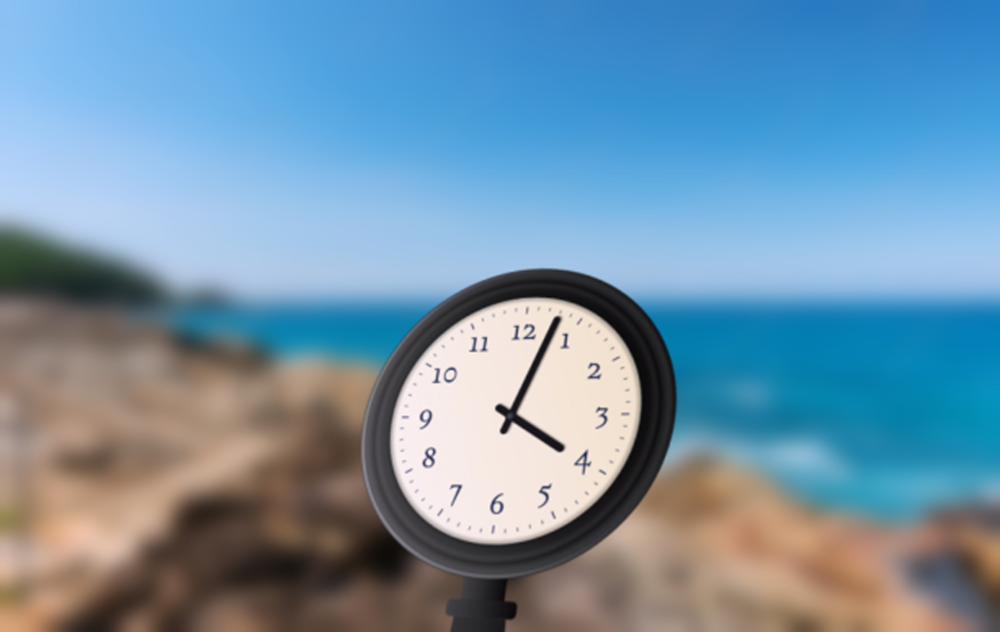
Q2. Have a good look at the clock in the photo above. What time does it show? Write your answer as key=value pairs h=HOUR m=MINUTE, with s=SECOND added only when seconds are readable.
h=4 m=3
